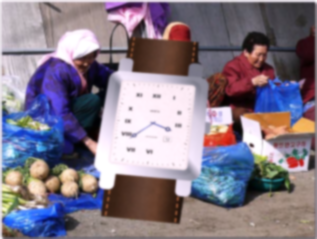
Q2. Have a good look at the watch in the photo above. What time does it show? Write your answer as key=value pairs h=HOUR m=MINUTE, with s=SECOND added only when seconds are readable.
h=3 m=38
